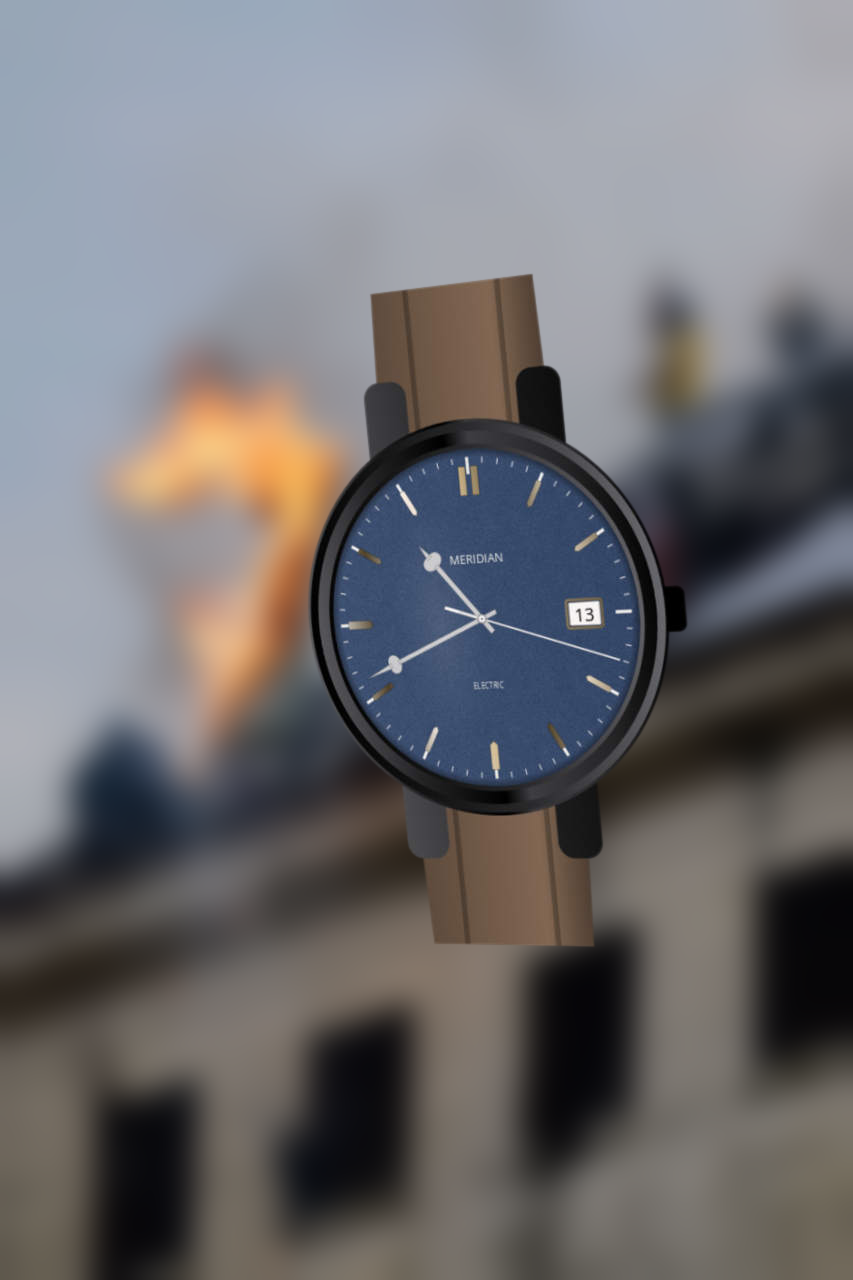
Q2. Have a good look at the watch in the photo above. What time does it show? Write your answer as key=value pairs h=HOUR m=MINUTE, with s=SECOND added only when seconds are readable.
h=10 m=41 s=18
